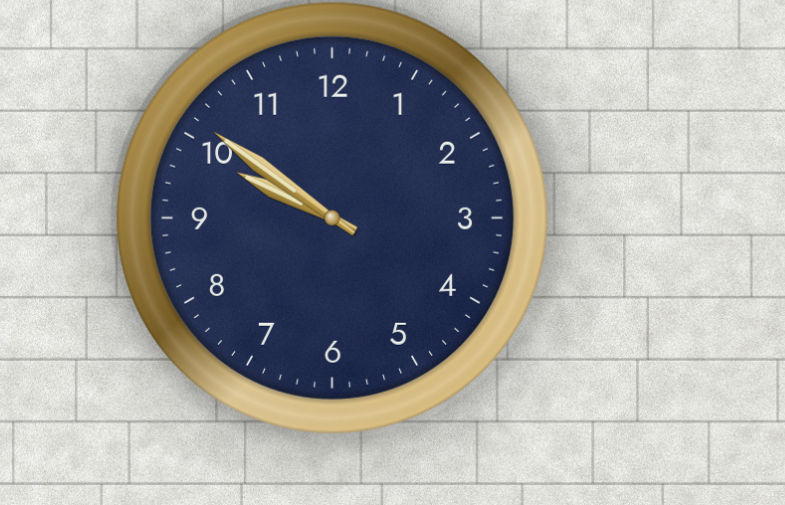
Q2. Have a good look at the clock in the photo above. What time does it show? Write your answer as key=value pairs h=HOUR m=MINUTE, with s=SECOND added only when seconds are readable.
h=9 m=51
